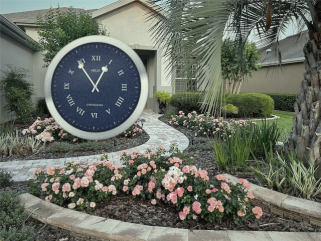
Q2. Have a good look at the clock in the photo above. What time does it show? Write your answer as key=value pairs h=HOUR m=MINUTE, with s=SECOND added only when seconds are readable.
h=12 m=54
